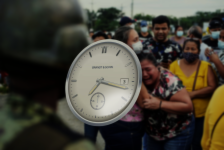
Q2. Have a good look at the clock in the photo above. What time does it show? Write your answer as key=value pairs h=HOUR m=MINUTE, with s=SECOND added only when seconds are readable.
h=7 m=17
